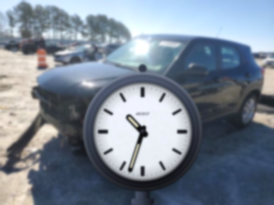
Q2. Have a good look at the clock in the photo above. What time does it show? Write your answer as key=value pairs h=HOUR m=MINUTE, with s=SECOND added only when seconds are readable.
h=10 m=33
